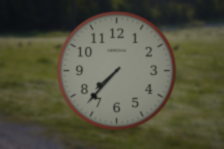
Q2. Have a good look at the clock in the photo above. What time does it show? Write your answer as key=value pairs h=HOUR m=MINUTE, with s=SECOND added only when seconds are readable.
h=7 m=37
